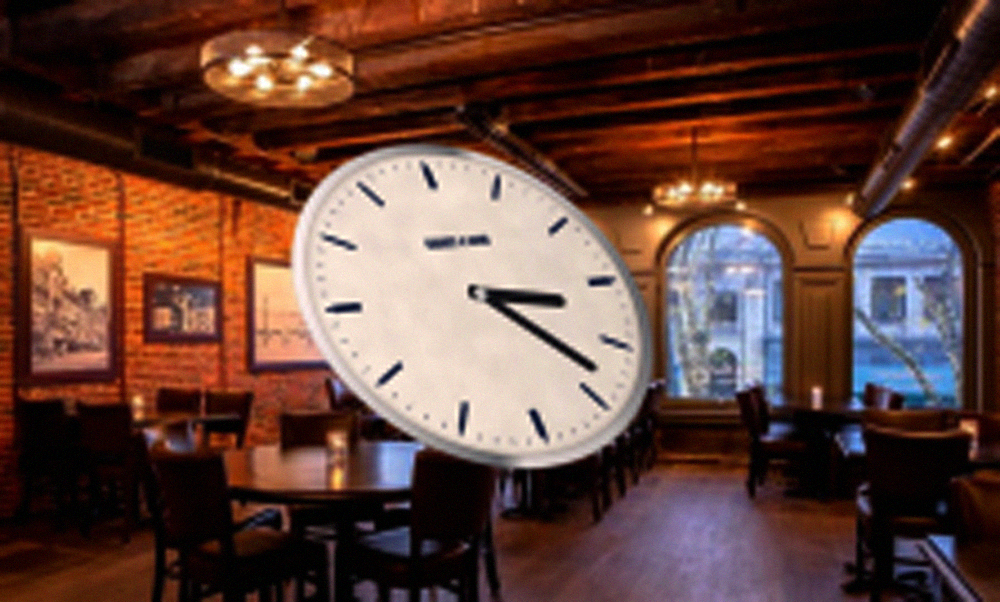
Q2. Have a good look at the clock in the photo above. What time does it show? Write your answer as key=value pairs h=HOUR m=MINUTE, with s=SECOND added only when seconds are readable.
h=3 m=23
